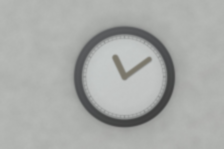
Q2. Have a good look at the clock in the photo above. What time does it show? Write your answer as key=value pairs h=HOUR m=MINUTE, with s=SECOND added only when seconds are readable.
h=11 m=9
